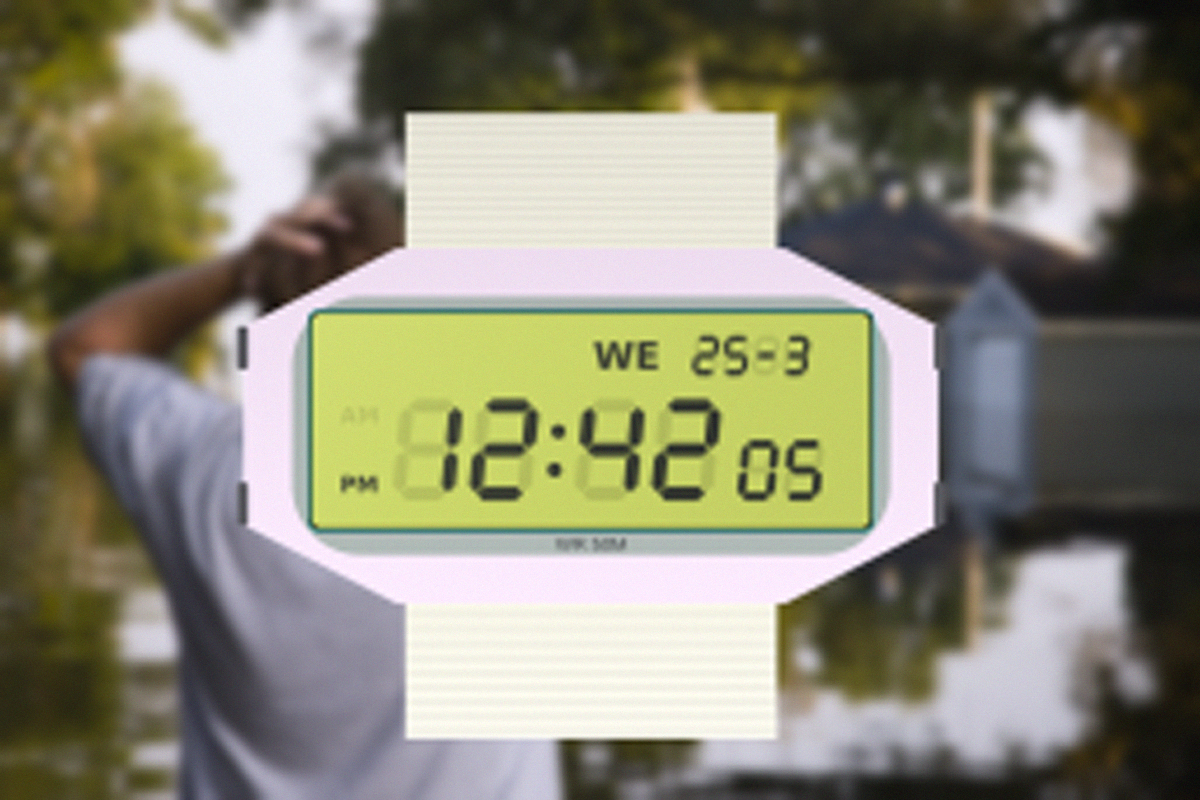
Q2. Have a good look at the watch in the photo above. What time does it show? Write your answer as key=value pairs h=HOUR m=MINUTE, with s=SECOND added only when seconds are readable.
h=12 m=42 s=5
